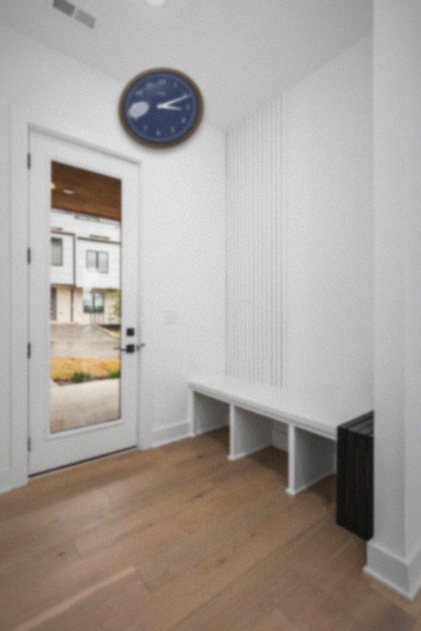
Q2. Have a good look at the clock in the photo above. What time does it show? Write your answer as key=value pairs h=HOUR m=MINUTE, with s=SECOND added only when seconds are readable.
h=3 m=11
